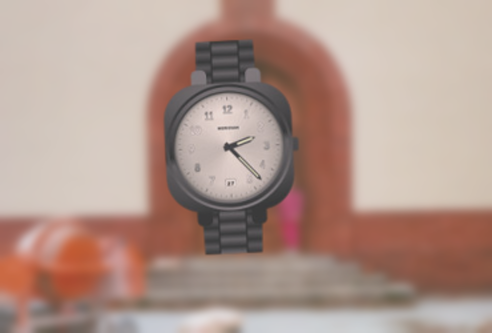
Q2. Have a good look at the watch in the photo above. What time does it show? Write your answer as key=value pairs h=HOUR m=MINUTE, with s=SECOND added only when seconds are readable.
h=2 m=23
